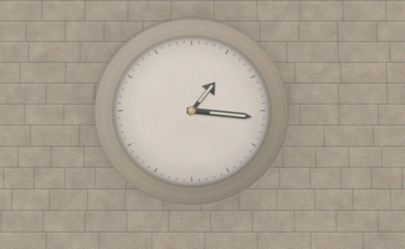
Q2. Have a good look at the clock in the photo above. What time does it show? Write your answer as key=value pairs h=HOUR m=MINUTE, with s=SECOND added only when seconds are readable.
h=1 m=16
